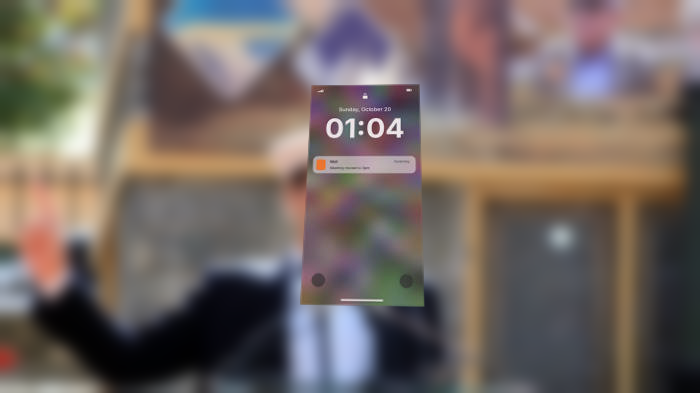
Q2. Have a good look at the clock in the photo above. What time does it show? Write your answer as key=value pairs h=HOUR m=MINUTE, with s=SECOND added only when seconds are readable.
h=1 m=4
